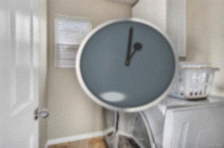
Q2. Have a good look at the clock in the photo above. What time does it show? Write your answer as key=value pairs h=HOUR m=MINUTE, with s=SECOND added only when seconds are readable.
h=1 m=1
